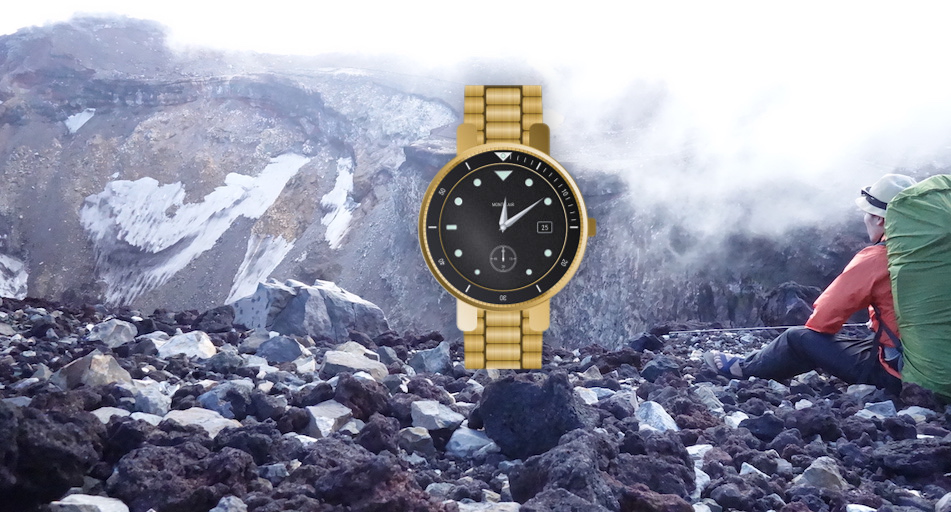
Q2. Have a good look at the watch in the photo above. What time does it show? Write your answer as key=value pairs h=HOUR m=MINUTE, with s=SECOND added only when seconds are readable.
h=12 m=9
